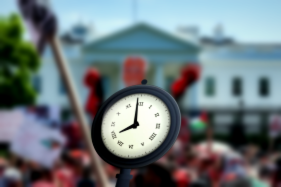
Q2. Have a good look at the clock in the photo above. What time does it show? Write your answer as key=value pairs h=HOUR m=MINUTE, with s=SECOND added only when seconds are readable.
h=7 m=59
